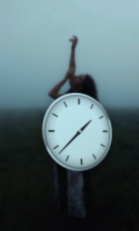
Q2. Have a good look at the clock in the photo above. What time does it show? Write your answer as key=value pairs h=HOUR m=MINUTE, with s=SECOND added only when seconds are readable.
h=1 m=38
